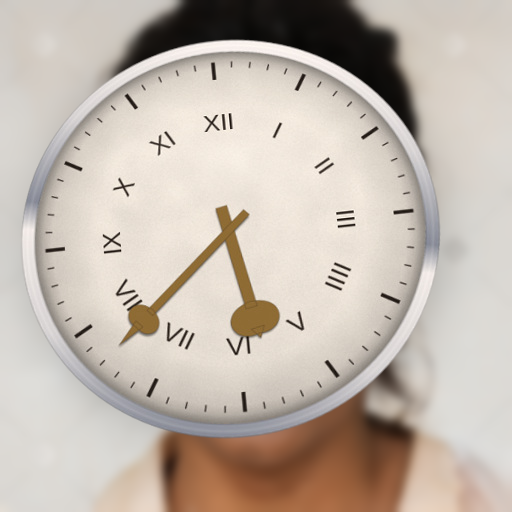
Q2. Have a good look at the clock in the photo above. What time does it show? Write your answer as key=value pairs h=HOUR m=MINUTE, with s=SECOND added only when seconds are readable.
h=5 m=38
